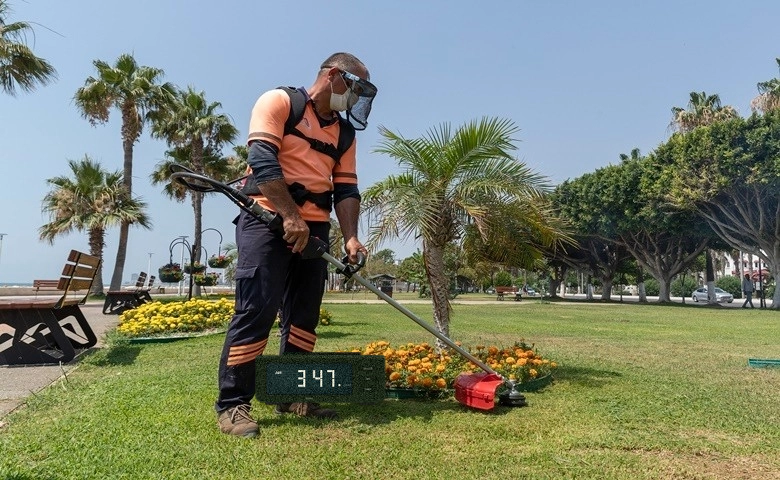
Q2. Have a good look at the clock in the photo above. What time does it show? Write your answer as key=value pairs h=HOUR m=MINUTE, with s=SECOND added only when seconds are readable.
h=3 m=47
